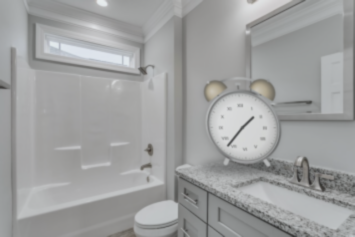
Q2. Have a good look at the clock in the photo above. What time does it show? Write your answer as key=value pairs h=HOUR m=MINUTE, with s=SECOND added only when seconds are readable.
h=1 m=37
